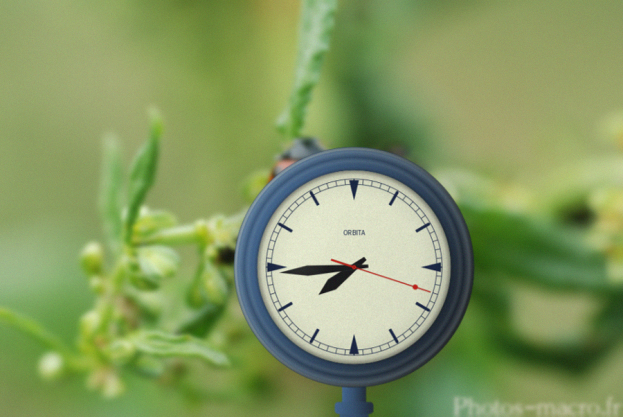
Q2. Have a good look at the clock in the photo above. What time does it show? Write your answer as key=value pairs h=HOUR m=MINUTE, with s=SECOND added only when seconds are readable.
h=7 m=44 s=18
